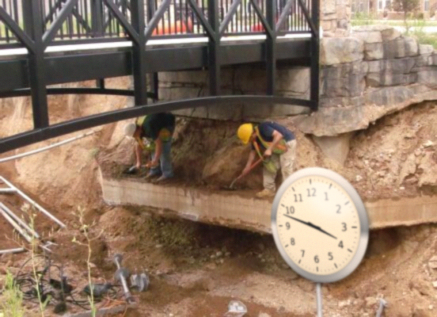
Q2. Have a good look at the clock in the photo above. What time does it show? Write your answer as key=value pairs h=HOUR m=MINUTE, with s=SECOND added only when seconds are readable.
h=3 m=48
